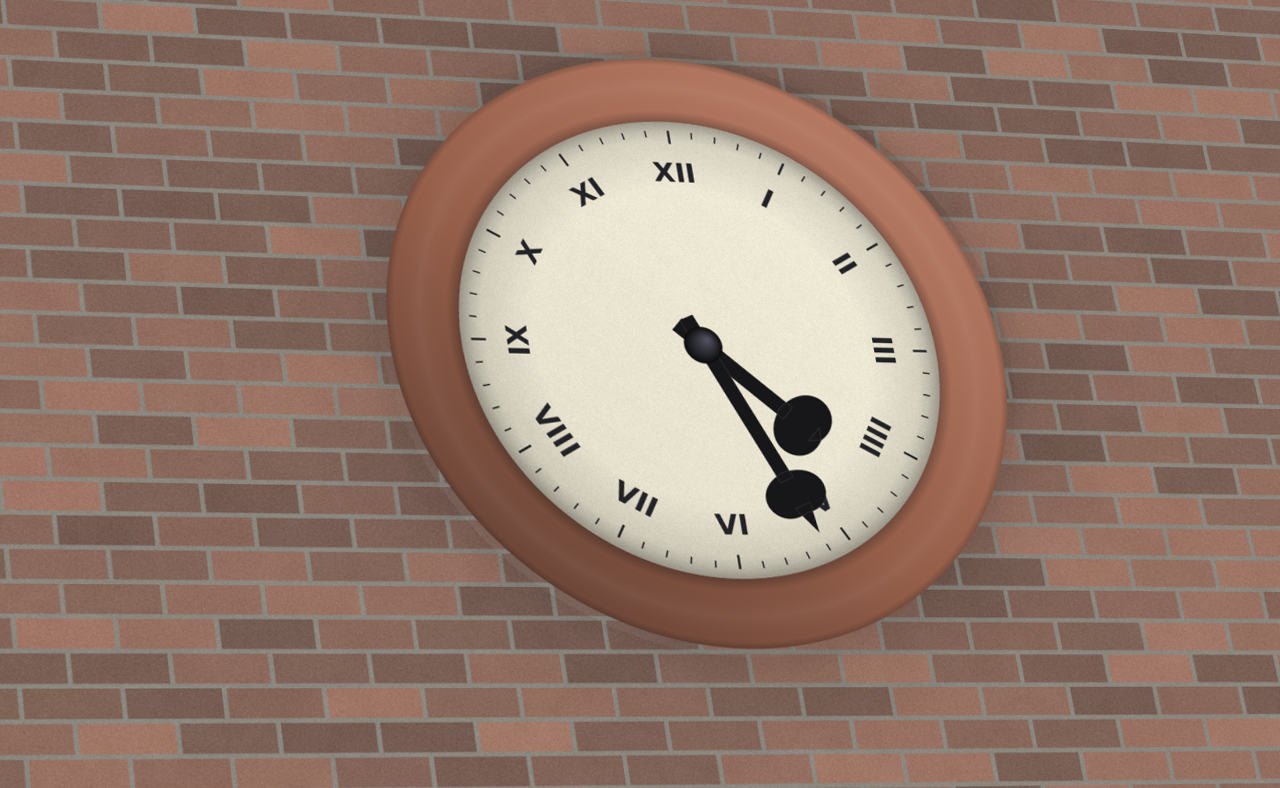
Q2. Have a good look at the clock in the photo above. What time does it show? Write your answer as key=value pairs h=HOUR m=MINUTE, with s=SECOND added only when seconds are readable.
h=4 m=26
